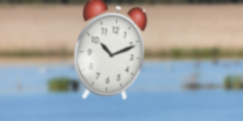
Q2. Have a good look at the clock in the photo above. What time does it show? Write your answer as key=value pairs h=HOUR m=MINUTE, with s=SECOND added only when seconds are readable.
h=10 m=11
